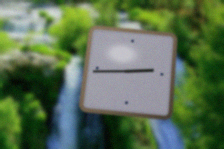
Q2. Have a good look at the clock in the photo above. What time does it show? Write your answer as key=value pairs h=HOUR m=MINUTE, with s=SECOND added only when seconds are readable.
h=2 m=44
